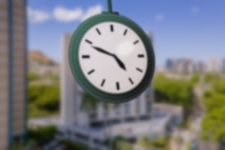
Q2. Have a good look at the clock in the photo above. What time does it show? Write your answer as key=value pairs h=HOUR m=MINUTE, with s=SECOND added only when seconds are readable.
h=4 m=49
